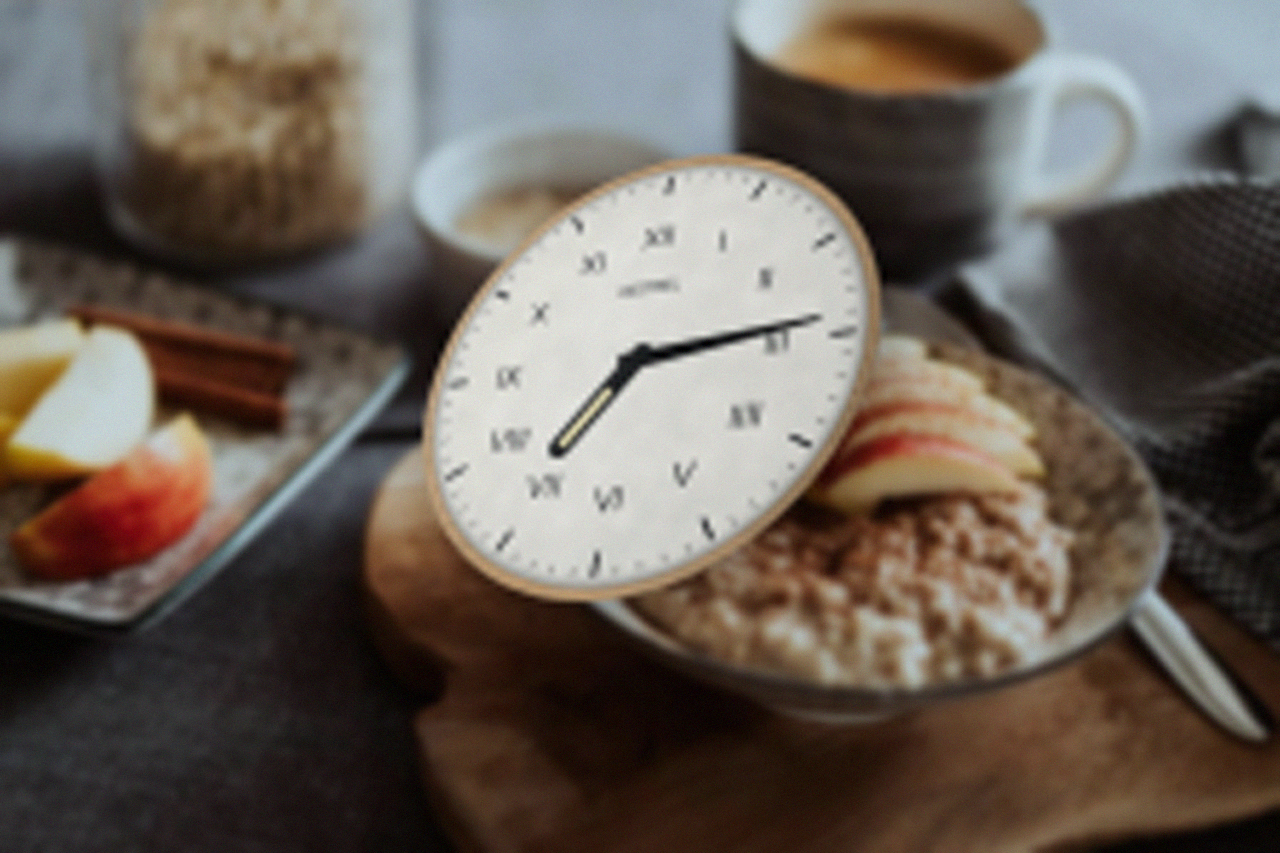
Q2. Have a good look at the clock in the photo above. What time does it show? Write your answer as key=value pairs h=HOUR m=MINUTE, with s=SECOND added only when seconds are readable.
h=7 m=14
